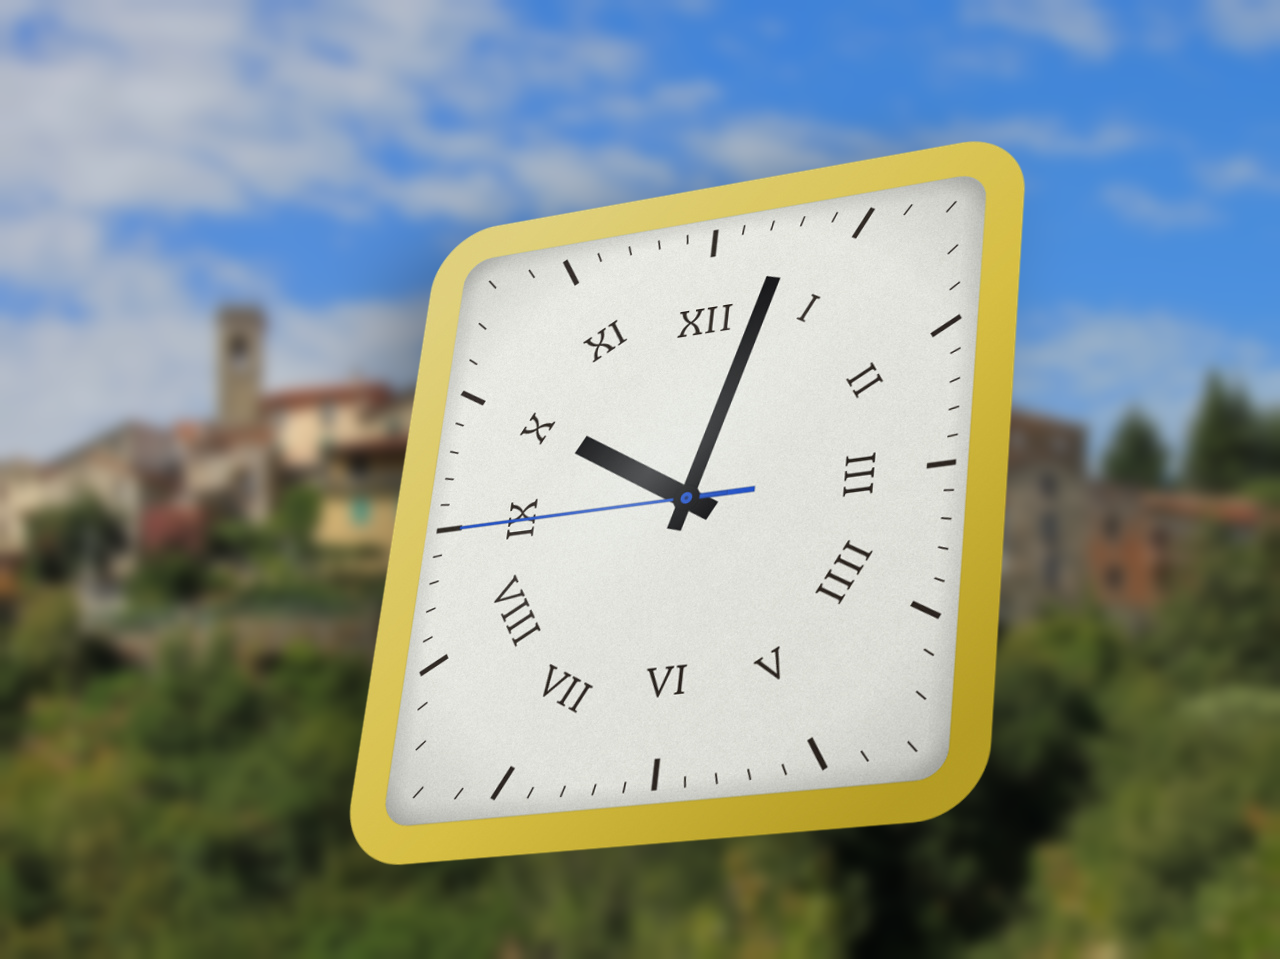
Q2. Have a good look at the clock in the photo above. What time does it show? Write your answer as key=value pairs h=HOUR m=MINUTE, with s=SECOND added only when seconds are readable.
h=10 m=2 s=45
